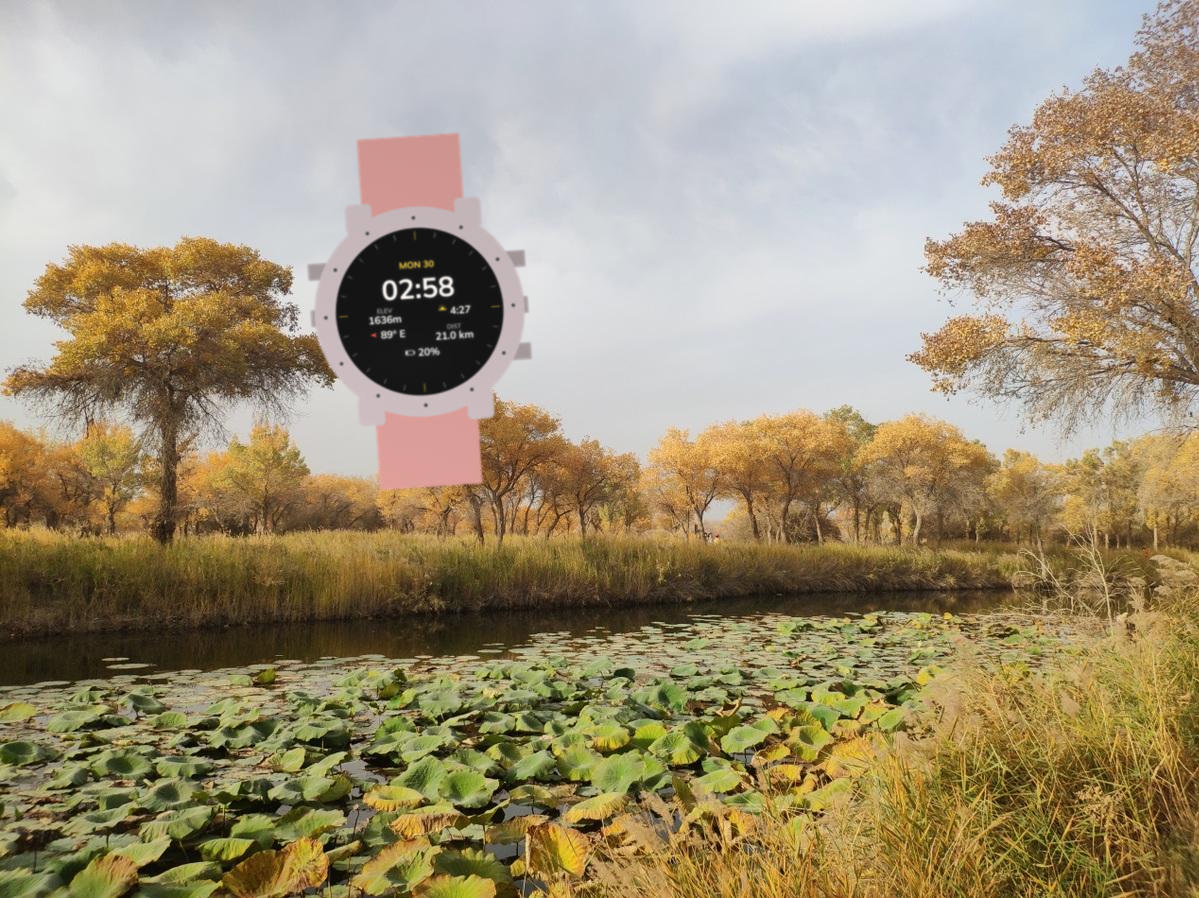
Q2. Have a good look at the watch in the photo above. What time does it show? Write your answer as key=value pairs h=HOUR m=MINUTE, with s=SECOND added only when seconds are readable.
h=2 m=58
